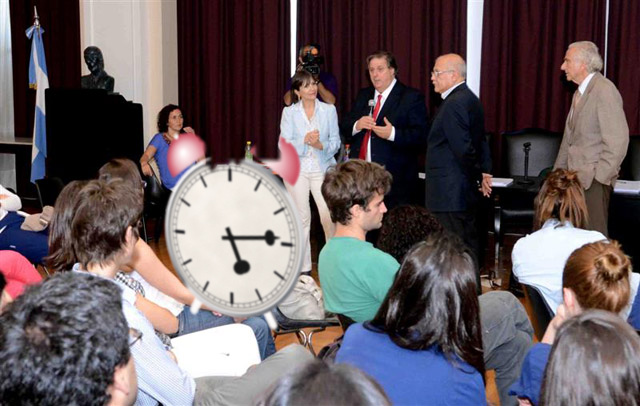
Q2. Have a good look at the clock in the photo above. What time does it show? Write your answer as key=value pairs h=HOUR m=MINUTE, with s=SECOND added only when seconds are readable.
h=5 m=14
